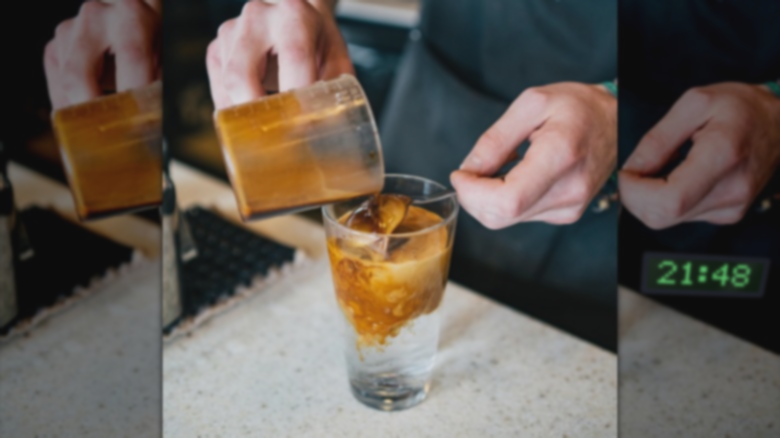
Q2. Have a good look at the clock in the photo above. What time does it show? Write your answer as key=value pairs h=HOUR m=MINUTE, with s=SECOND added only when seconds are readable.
h=21 m=48
